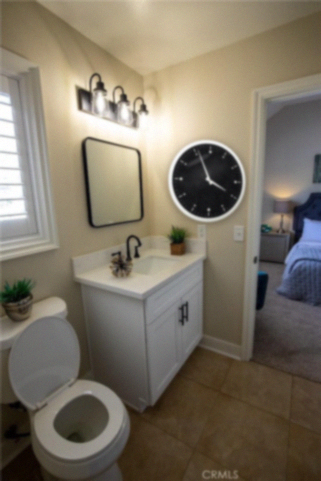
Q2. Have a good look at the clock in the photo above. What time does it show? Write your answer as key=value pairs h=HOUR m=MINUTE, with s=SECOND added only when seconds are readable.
h=3 m=56
